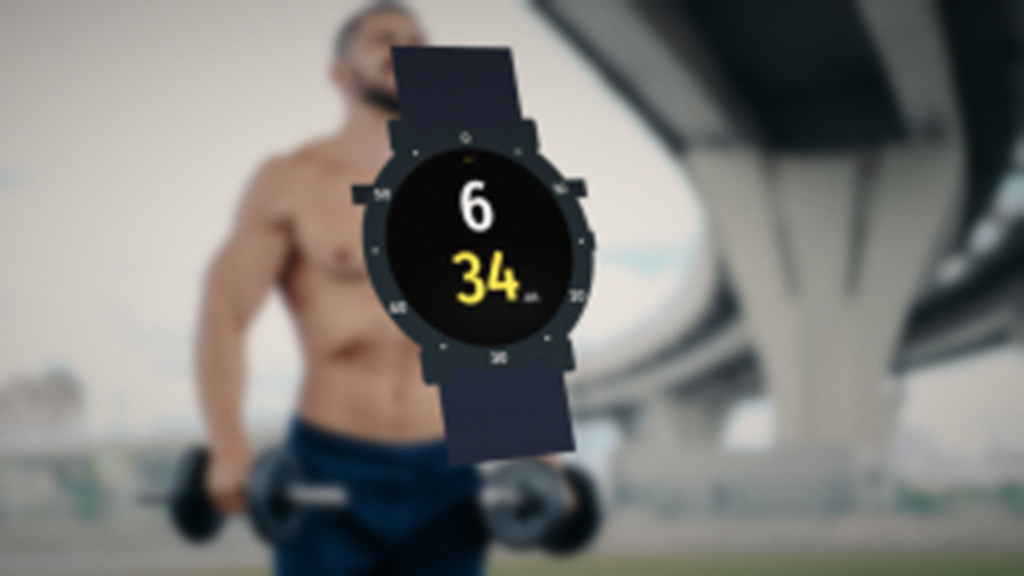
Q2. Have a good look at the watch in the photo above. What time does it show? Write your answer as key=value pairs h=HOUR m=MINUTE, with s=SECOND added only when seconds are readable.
h=6 m=34
